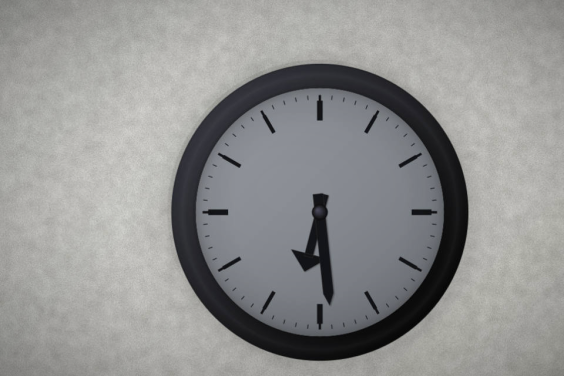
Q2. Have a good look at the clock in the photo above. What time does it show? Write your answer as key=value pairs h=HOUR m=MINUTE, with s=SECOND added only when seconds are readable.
h=6 m=29
